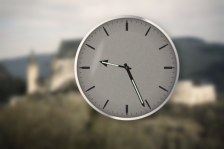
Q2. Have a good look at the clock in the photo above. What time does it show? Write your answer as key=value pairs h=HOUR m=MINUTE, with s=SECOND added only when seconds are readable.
h=9 m=26
